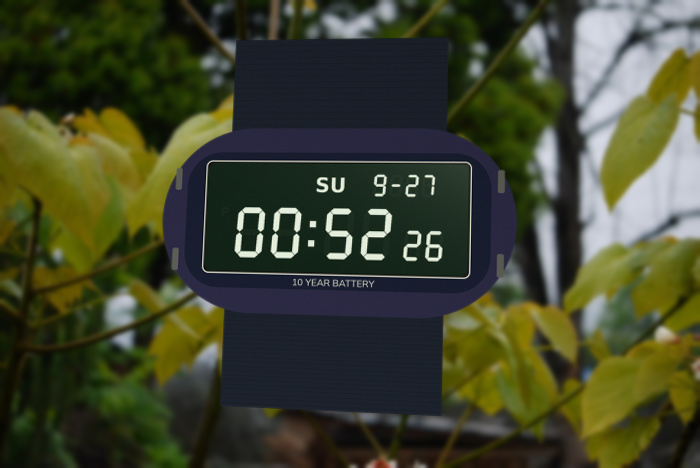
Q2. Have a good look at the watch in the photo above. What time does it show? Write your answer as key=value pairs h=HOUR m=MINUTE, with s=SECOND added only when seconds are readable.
h=0 m=52 s=26
